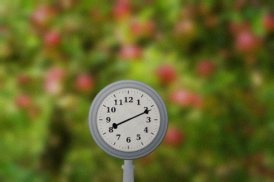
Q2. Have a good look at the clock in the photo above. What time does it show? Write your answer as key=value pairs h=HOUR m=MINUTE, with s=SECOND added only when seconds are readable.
h=8 m=11
